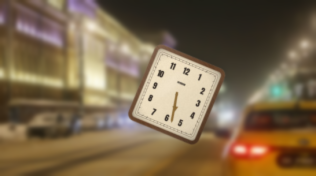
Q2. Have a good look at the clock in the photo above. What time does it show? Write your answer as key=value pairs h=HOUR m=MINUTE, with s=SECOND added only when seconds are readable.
h=5 m=28
